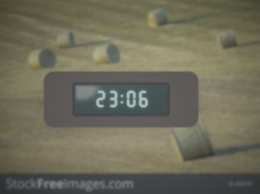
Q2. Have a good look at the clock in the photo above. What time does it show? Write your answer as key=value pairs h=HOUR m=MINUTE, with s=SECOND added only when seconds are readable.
h=23 m=6
